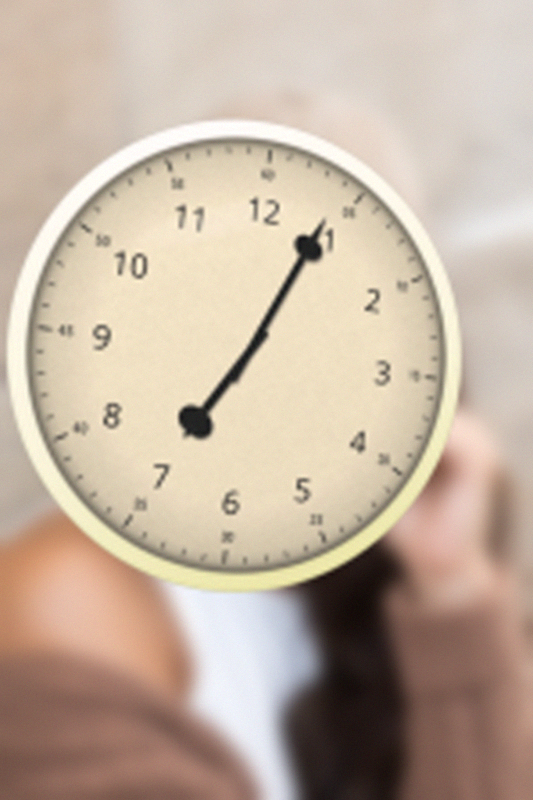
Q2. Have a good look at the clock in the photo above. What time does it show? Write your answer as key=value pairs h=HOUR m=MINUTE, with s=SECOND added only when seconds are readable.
h=7 m=4
